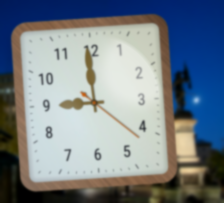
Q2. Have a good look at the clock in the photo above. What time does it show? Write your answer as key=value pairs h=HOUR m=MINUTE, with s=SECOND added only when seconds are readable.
h=8 m=59 s=22
